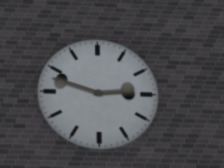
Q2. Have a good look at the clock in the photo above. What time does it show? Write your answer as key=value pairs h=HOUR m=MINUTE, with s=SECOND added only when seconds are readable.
h=2 m=48
